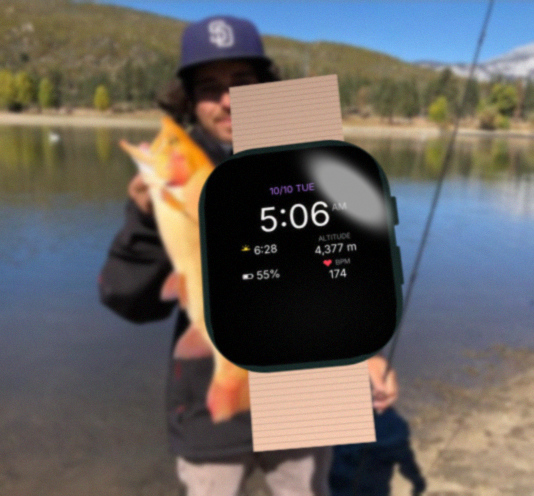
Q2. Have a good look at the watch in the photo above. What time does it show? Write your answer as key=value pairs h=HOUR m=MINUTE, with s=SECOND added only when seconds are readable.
h=5 m=6
